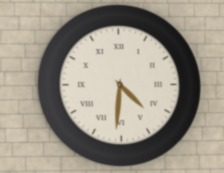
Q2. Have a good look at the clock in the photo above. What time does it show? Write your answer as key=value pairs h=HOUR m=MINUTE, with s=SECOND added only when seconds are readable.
h=4 m=31
